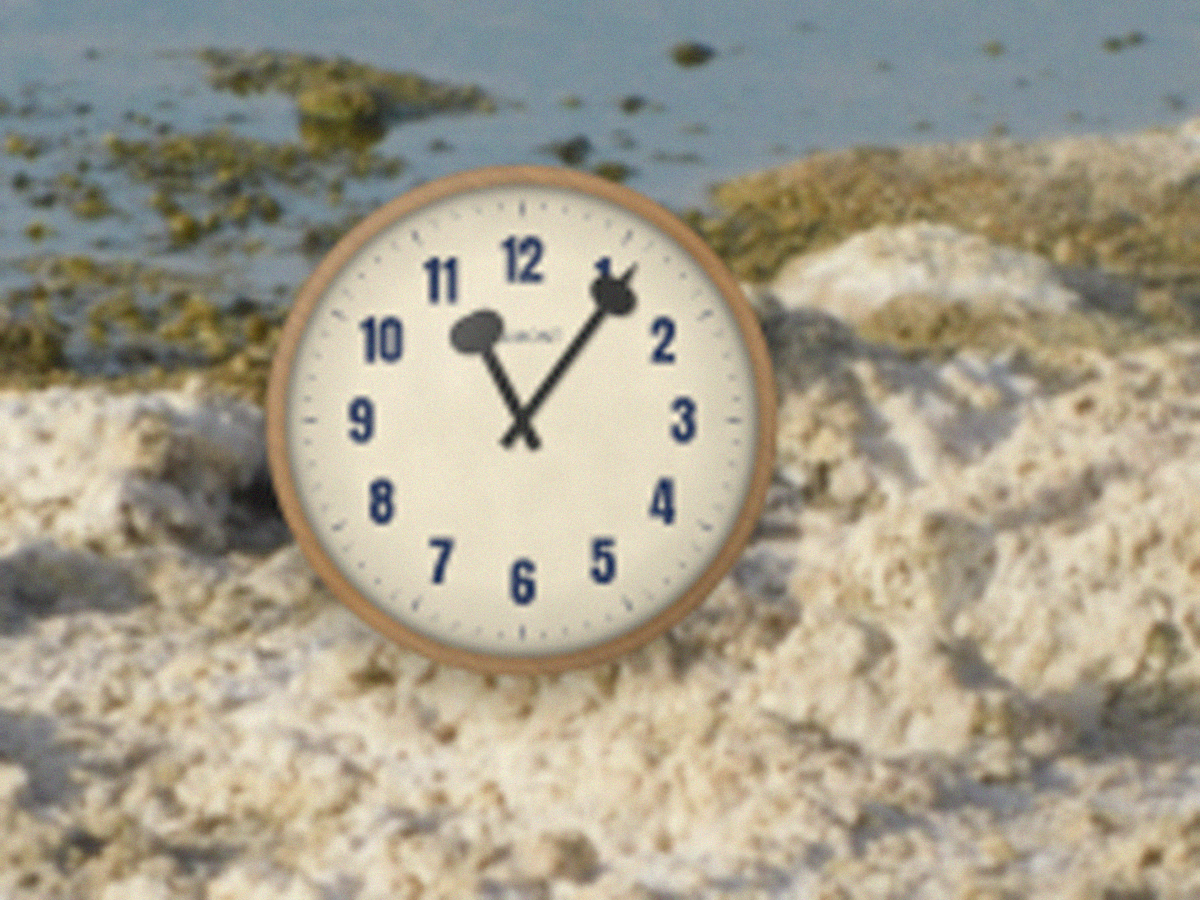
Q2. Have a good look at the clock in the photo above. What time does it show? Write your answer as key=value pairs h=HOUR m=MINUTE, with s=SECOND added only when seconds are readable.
h=11 m=6
